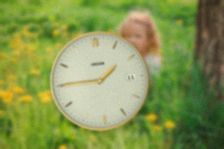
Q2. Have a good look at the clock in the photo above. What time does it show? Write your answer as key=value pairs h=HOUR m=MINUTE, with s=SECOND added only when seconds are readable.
h=1 m=45
